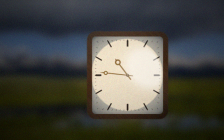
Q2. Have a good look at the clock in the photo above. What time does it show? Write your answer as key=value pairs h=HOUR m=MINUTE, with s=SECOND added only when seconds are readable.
h=10 m=46
